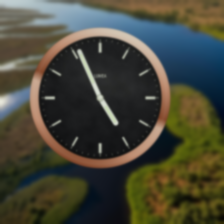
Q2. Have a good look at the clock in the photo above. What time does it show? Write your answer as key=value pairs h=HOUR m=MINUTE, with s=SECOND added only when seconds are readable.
h=4 m=56
